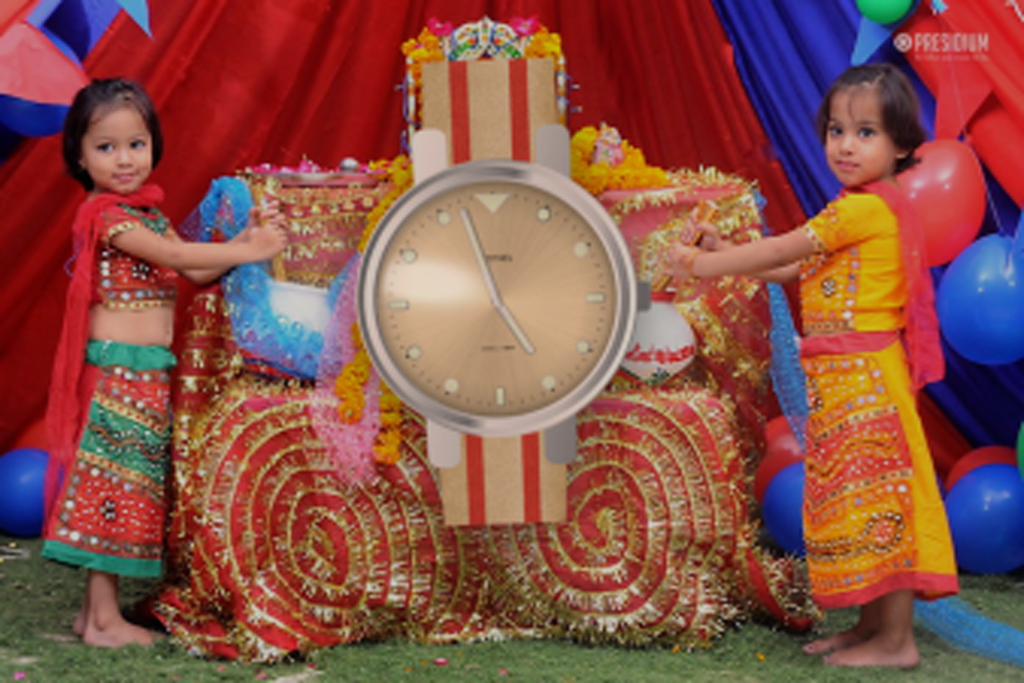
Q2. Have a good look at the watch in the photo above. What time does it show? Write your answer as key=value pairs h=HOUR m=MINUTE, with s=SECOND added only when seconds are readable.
h=4 m=57
